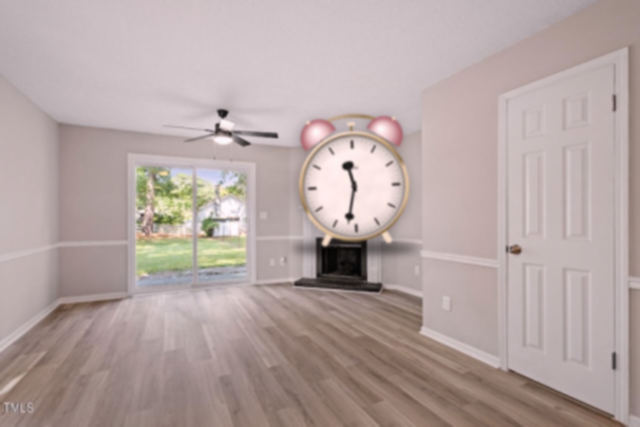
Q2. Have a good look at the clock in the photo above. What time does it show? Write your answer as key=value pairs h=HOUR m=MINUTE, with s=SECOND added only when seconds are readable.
h=11 m=32
